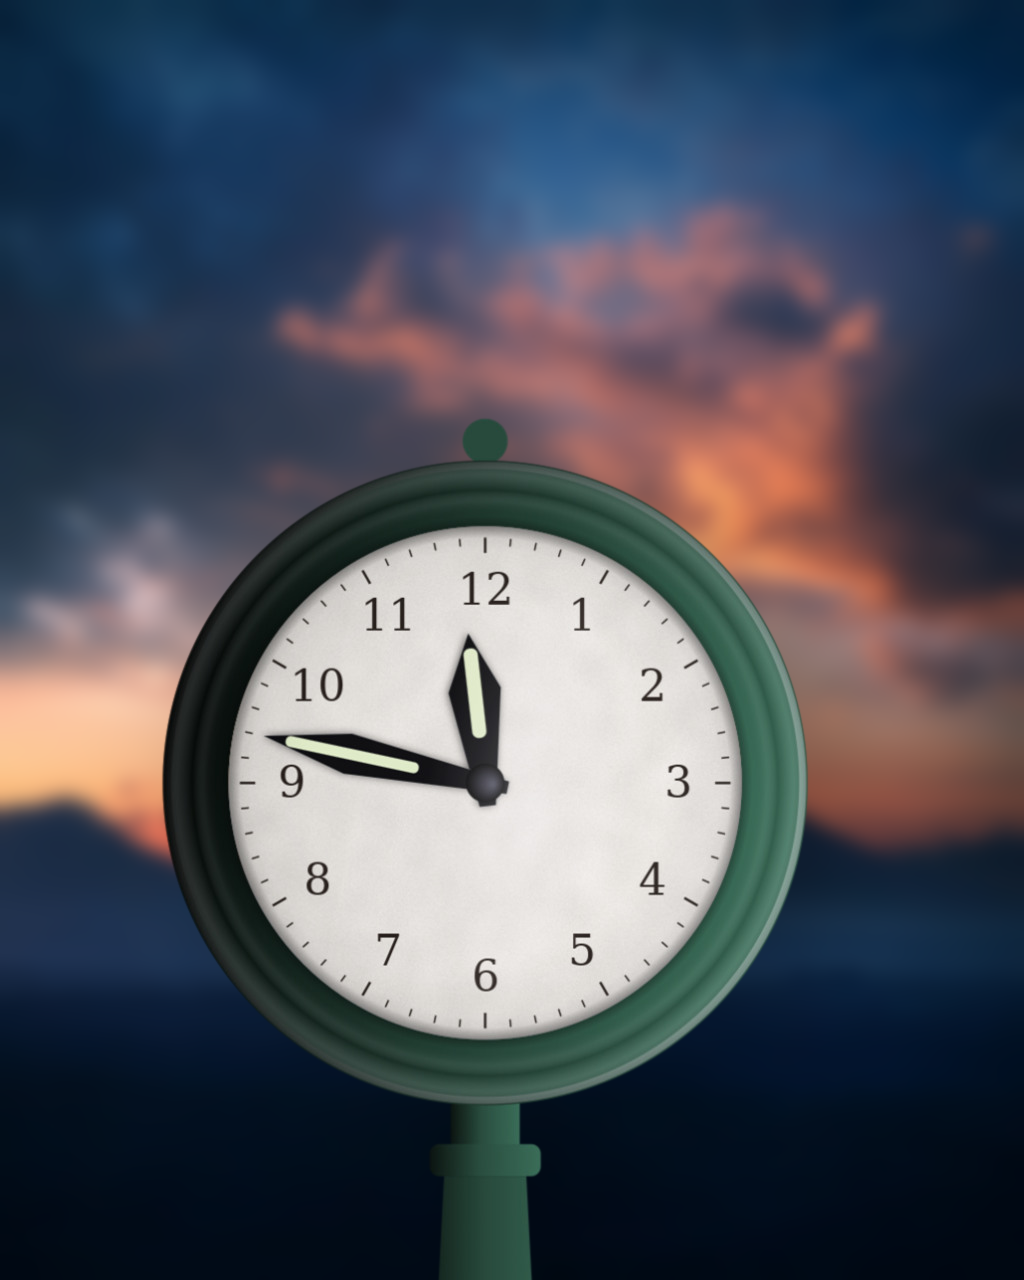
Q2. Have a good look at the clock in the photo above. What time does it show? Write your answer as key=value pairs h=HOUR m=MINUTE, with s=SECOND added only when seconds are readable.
h=11 m=47
